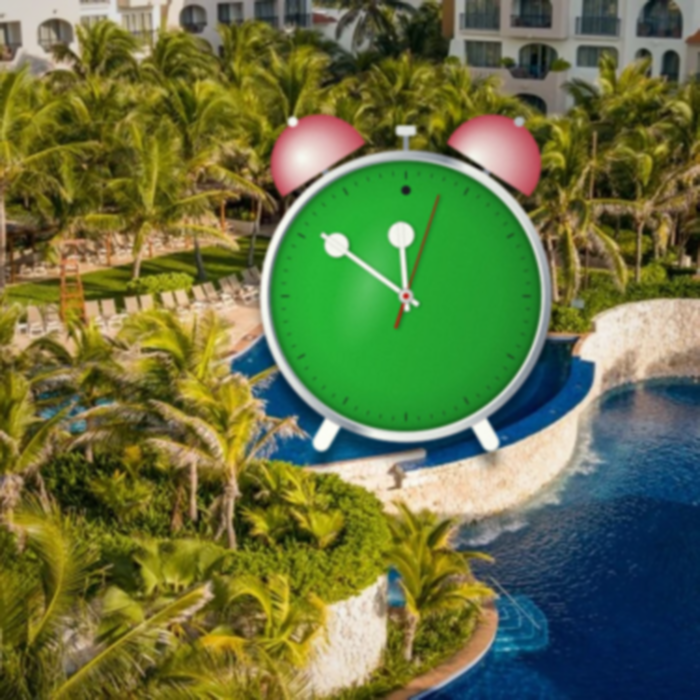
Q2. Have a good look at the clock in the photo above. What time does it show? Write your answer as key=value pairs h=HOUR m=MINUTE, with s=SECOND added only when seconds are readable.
h=11 m=51 s=3
